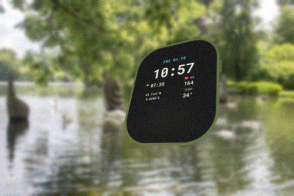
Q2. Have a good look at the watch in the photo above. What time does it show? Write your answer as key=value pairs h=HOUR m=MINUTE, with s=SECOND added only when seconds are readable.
h=10 m=57
